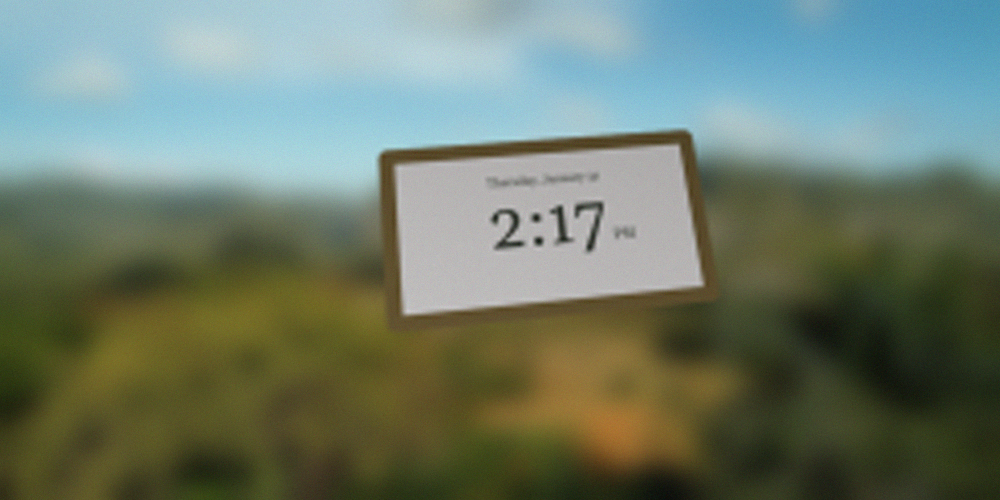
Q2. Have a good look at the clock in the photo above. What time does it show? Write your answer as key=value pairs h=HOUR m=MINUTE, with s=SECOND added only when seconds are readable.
h=2 m=17
